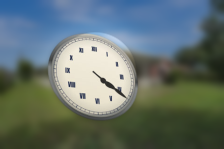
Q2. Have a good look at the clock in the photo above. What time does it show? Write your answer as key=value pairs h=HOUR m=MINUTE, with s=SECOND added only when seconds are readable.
h=4 m=21
